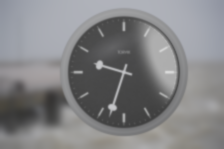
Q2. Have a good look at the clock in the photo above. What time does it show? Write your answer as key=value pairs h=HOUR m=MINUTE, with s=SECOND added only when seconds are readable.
h=9 m=33
